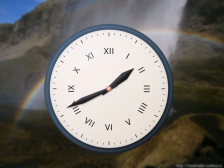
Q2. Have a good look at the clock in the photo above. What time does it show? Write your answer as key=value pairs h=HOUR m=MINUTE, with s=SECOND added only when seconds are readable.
h=1 m=41
